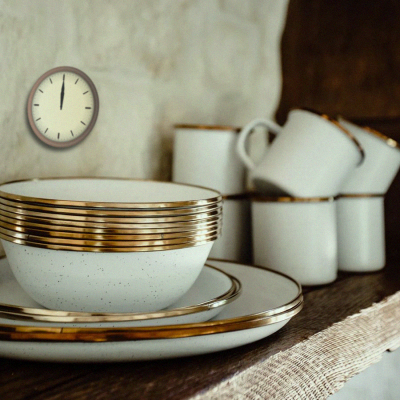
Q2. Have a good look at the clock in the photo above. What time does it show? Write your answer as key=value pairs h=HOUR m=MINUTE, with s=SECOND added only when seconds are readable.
h=12 m=0
